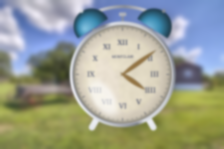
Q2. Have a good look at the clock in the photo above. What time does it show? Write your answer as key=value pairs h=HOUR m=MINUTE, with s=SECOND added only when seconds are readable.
h=4 m=9
